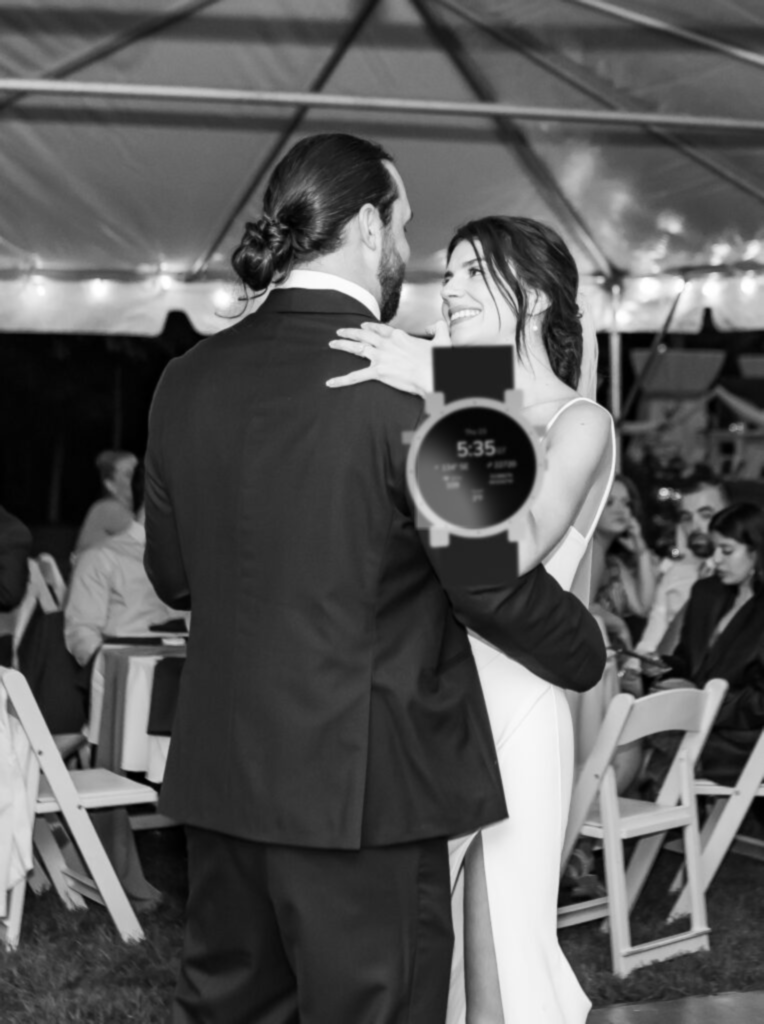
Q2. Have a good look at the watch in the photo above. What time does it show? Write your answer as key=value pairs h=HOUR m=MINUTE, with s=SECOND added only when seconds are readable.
h=5 m=35
